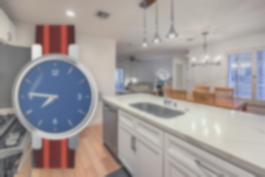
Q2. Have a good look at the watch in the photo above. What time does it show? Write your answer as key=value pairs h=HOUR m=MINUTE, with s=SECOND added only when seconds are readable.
h=7 m=46
